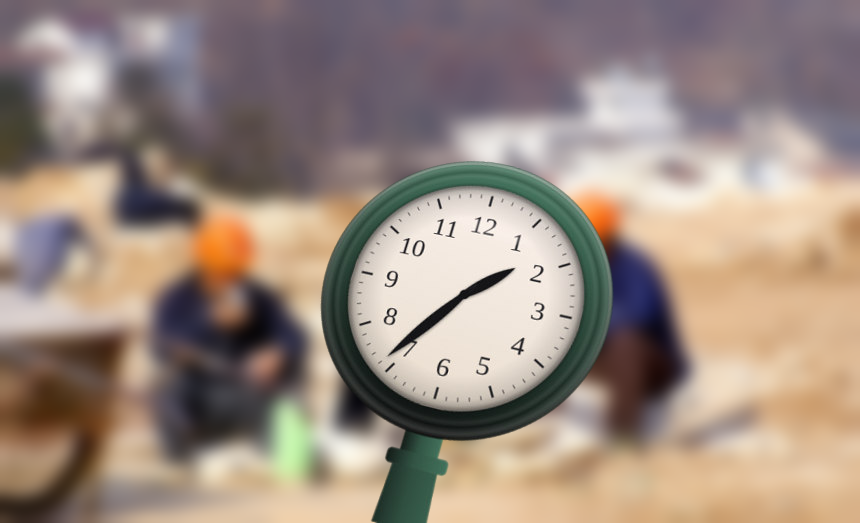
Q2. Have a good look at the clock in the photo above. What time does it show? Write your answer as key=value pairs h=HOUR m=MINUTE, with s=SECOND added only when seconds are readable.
h=1 m=36
